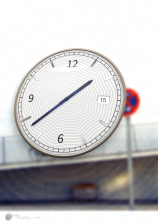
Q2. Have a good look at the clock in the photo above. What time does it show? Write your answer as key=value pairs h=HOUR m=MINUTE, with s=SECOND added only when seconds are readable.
h=1 m=38
